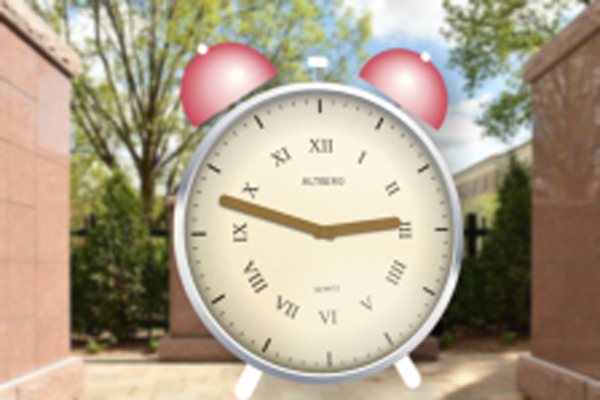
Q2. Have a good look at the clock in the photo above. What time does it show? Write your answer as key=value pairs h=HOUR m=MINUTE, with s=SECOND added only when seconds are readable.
h=2 m=48
